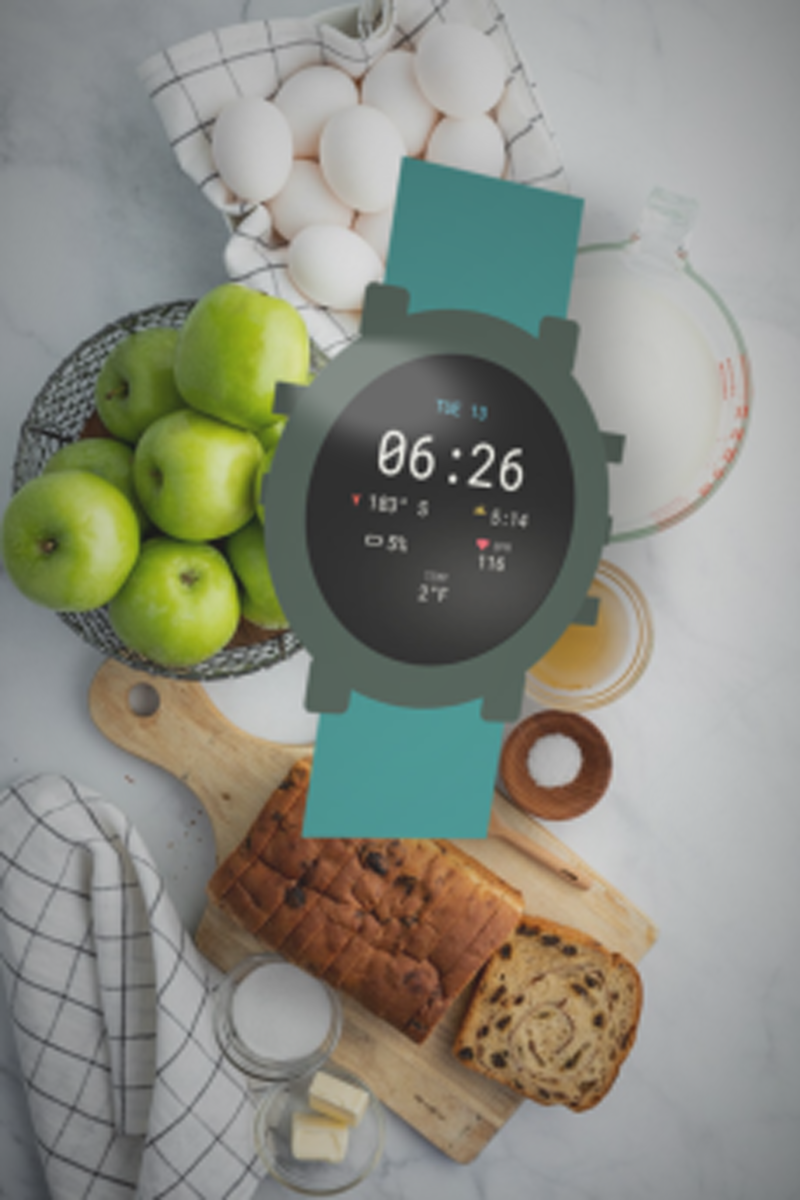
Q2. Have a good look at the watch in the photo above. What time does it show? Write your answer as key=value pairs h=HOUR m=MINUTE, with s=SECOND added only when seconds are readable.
h=6 m=26
